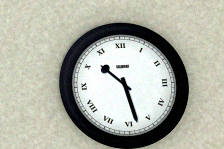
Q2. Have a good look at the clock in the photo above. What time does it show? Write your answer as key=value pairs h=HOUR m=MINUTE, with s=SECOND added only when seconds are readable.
h=10 m=28
